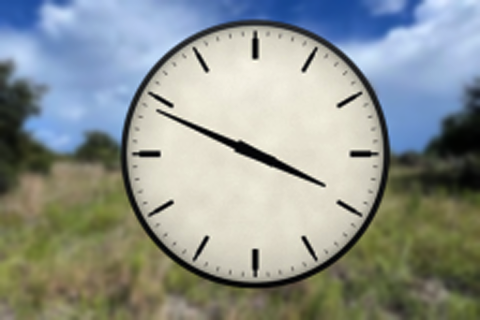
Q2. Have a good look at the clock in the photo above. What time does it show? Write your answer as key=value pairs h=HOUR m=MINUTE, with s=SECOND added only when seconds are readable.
h=3 m=49
